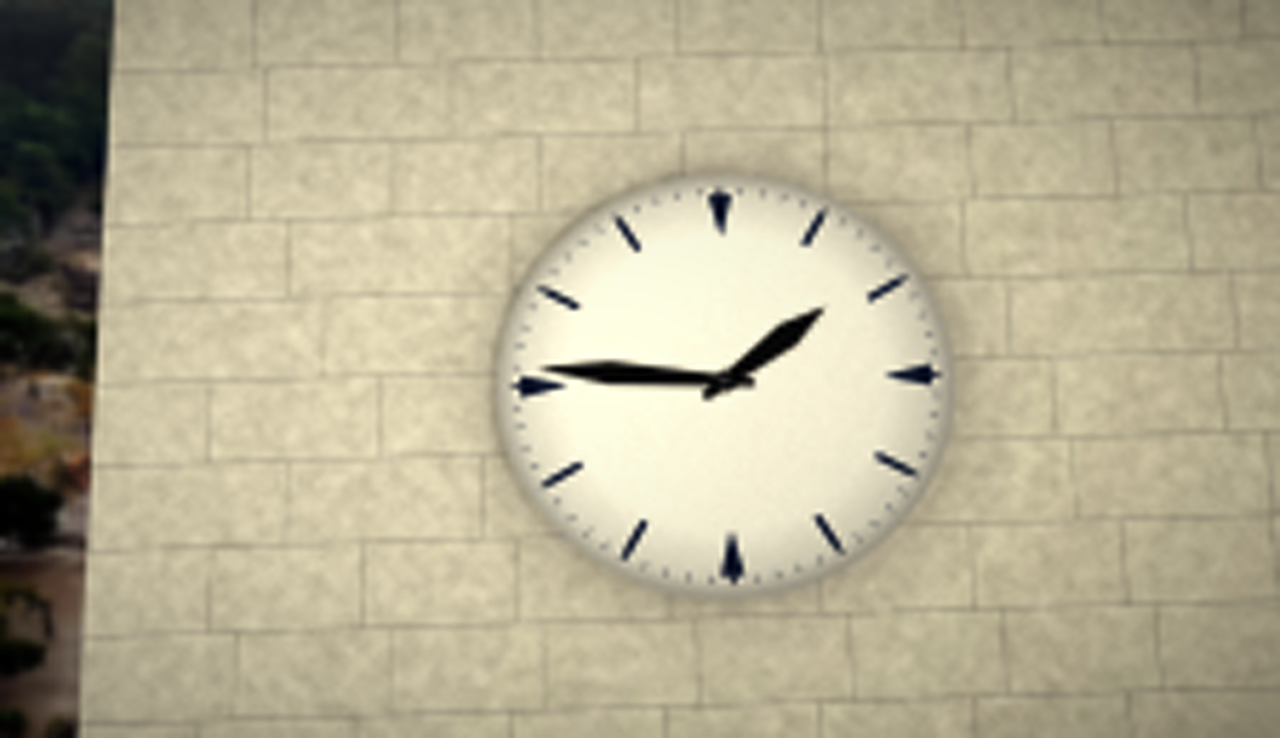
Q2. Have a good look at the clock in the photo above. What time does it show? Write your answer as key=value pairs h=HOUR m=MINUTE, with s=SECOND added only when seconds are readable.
h=1 m=46
